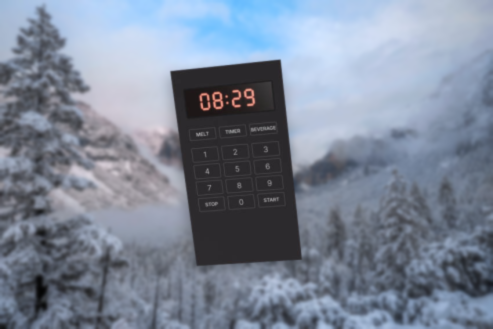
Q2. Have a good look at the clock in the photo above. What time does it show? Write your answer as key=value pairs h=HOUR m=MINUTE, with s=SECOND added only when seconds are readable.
h=8 m=29
